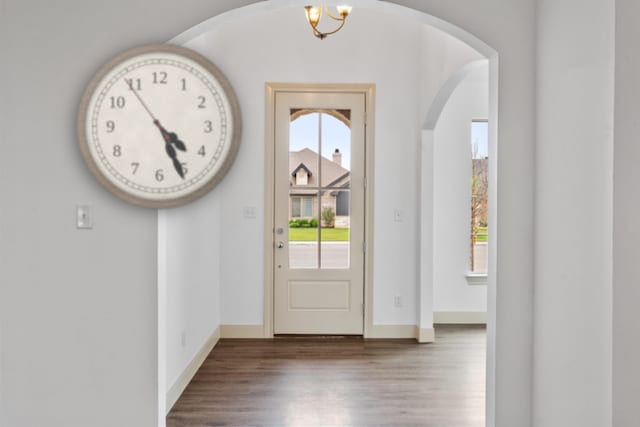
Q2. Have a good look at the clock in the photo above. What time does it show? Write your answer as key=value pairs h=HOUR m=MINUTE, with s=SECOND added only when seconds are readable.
h=4 m=25 s=54
